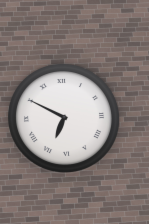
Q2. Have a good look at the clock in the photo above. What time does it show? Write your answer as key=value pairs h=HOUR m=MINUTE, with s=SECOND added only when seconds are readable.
h=6 m=50
